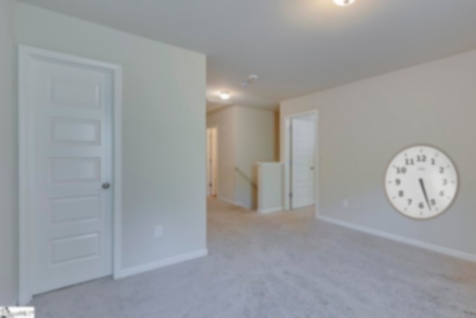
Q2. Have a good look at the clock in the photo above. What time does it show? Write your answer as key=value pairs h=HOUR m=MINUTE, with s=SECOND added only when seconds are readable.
h=5 m=27
